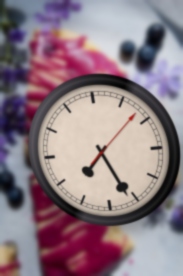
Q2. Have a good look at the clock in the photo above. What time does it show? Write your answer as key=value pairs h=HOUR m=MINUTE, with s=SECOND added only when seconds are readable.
h=7 m=26 s=8
